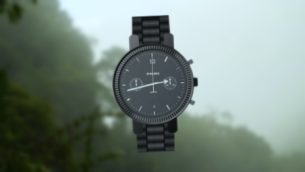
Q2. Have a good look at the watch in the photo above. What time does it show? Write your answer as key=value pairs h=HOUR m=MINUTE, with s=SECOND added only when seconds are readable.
h=2 m=43
